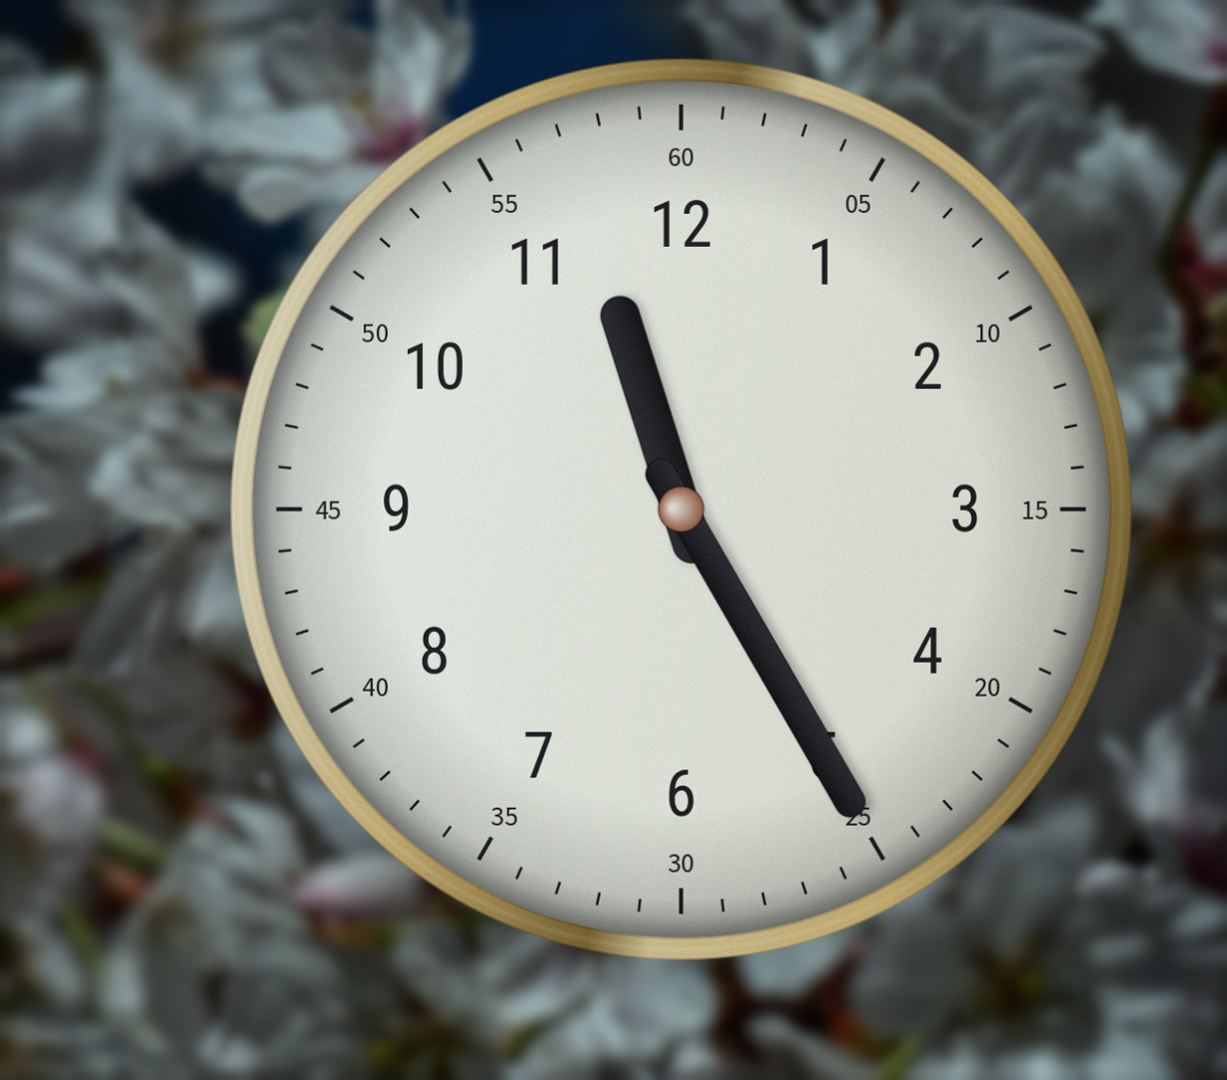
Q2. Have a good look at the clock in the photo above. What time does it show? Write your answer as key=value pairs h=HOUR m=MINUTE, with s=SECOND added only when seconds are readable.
h=11 m=25
